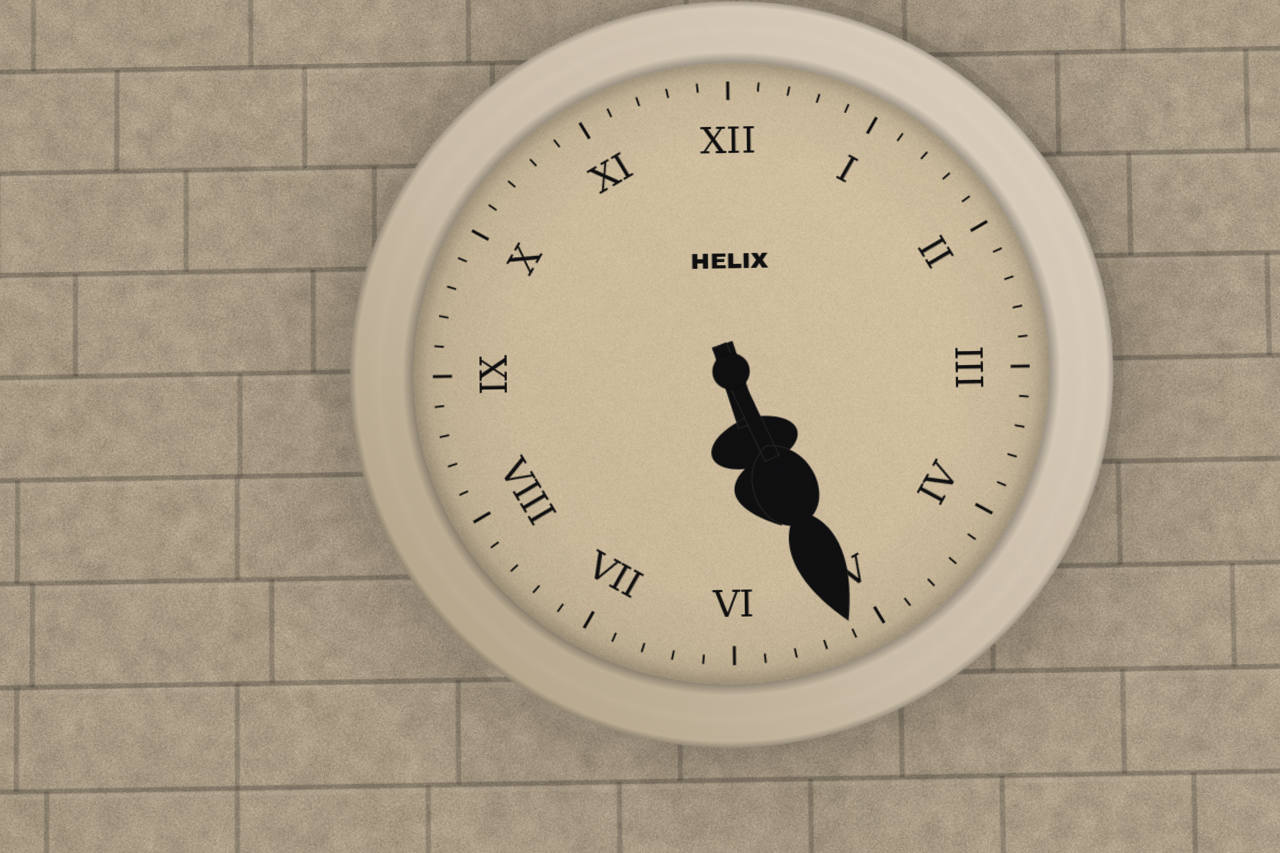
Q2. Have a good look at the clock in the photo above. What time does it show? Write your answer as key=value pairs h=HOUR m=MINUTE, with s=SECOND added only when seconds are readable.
h=5 m=26
